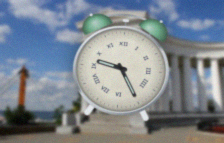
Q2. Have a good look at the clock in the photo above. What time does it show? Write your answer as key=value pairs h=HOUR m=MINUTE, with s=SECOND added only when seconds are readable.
h=9 m=25
